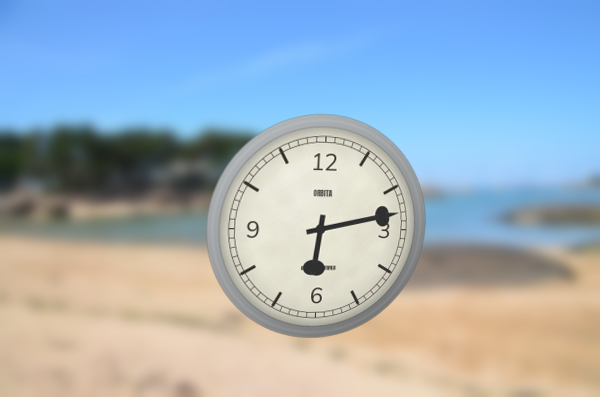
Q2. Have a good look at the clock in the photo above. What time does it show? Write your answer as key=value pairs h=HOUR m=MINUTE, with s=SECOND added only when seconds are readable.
h=6 m=13
